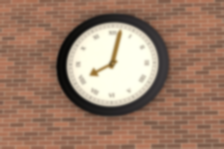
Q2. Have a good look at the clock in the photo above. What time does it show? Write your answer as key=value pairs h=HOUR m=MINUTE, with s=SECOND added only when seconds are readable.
h=8 m=2
